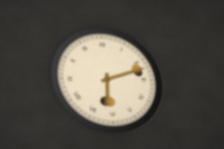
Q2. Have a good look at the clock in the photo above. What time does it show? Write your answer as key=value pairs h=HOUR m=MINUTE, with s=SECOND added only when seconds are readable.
h=6 m=12
